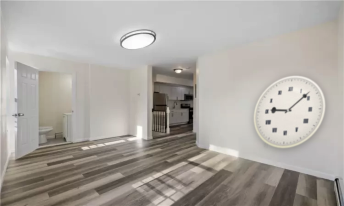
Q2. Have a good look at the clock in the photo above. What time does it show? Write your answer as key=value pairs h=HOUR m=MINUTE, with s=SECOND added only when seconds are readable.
h=9 m=8
